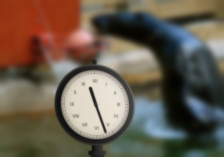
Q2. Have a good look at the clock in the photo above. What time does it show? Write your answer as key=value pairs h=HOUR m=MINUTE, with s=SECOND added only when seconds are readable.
h=11 m=27
